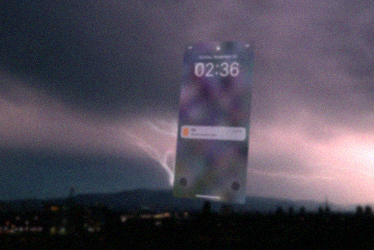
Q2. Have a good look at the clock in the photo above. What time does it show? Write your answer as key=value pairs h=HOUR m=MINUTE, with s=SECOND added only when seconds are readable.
h=2 m=36
